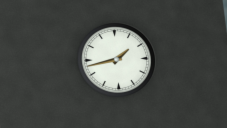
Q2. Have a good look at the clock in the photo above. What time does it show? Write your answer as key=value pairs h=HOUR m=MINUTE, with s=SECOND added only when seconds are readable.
h=1 m=43
